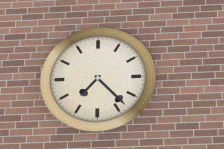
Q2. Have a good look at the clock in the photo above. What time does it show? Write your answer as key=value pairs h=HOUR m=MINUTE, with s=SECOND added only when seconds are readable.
h=7 m=23
